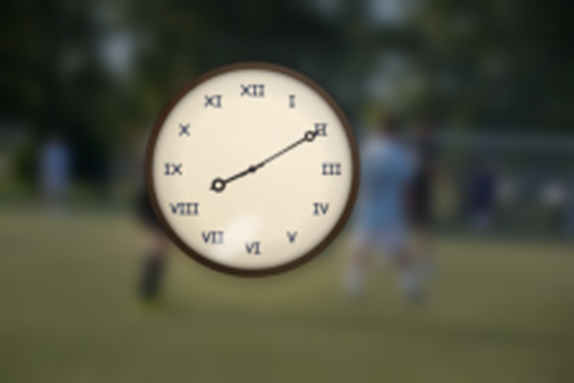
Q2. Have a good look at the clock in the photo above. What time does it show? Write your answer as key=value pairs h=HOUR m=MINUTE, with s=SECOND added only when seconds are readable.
h=8 m=10
